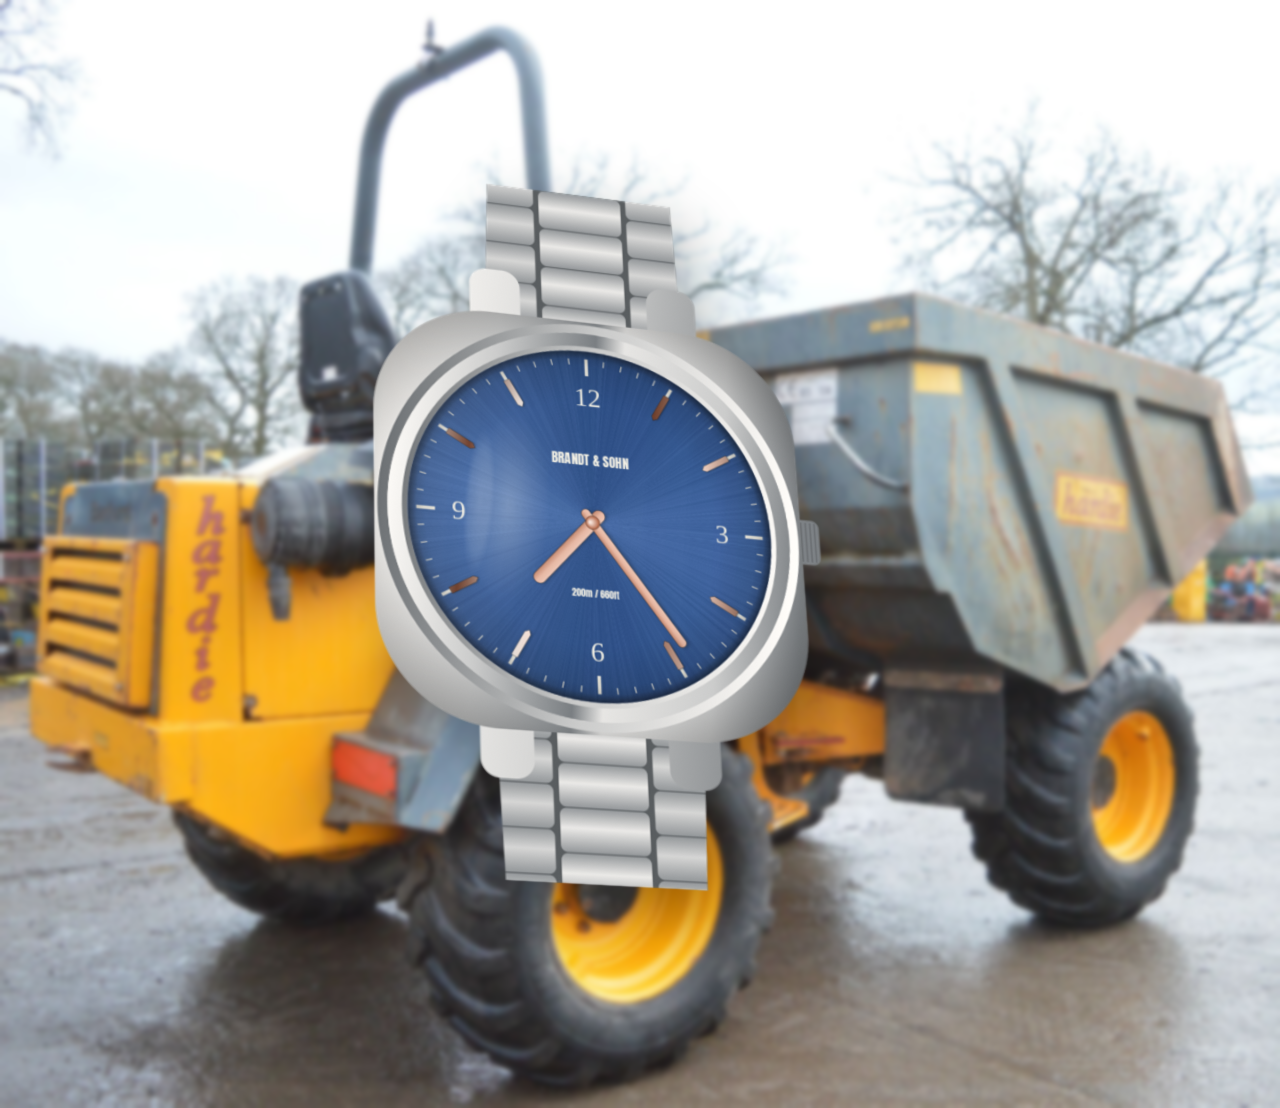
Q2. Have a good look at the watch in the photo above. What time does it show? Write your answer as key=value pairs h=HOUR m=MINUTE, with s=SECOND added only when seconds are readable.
h=7 m=24
